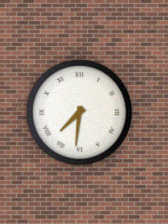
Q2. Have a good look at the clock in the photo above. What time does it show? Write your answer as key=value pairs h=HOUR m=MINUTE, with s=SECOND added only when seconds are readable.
h=7 m=31
